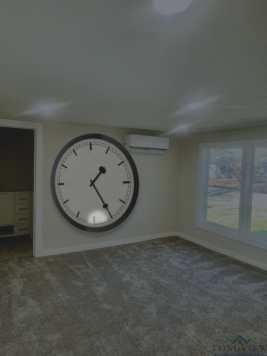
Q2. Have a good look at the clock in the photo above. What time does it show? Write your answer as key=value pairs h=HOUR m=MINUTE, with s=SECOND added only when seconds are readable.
h=1 m=25
